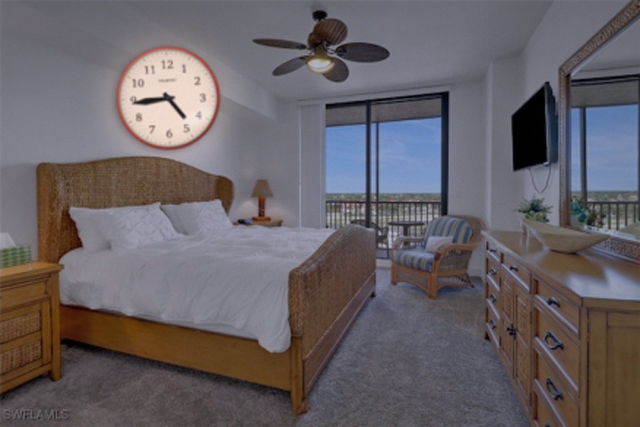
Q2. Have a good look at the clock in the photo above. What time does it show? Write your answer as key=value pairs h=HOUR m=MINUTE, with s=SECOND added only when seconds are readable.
h=4 m=44
